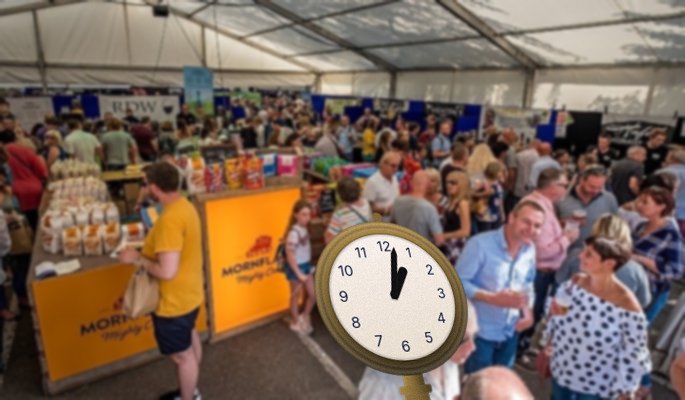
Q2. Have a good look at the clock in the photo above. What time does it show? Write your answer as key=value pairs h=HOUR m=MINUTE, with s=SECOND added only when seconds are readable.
h=1 m=2
